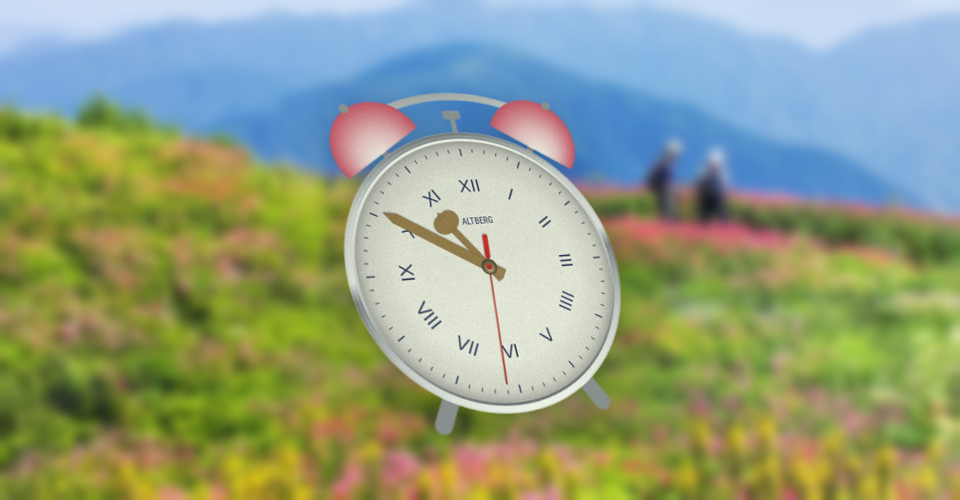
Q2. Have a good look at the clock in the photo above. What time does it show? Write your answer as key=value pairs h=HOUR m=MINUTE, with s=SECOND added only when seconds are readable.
h=10 m=50 s=31
